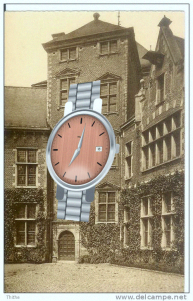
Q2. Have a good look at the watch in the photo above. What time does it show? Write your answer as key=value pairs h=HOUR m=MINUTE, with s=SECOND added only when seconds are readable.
h=7 m=2
